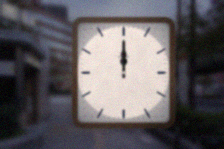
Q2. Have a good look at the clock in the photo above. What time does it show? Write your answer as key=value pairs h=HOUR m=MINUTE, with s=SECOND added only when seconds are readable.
h=12 m=0
